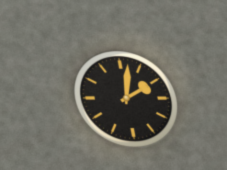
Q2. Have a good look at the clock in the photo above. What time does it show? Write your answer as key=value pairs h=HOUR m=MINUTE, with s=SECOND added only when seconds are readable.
h=2 m=2
